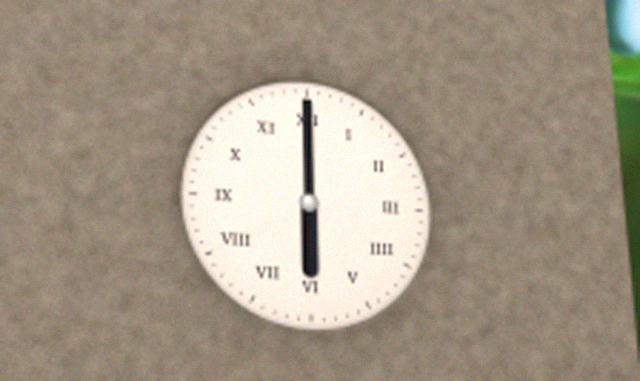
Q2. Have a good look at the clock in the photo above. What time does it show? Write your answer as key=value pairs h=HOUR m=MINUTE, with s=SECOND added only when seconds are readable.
h=6 m=0
